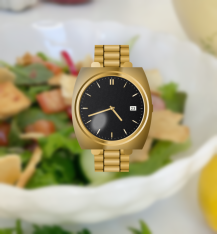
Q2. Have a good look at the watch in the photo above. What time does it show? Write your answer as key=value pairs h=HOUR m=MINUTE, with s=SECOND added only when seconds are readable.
h=4 m=42
